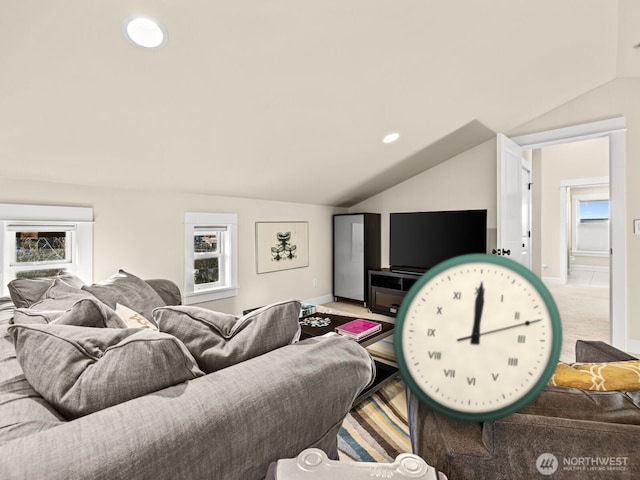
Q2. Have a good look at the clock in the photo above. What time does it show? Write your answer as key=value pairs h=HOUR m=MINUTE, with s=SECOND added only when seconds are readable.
h=12 m=0 s=12
